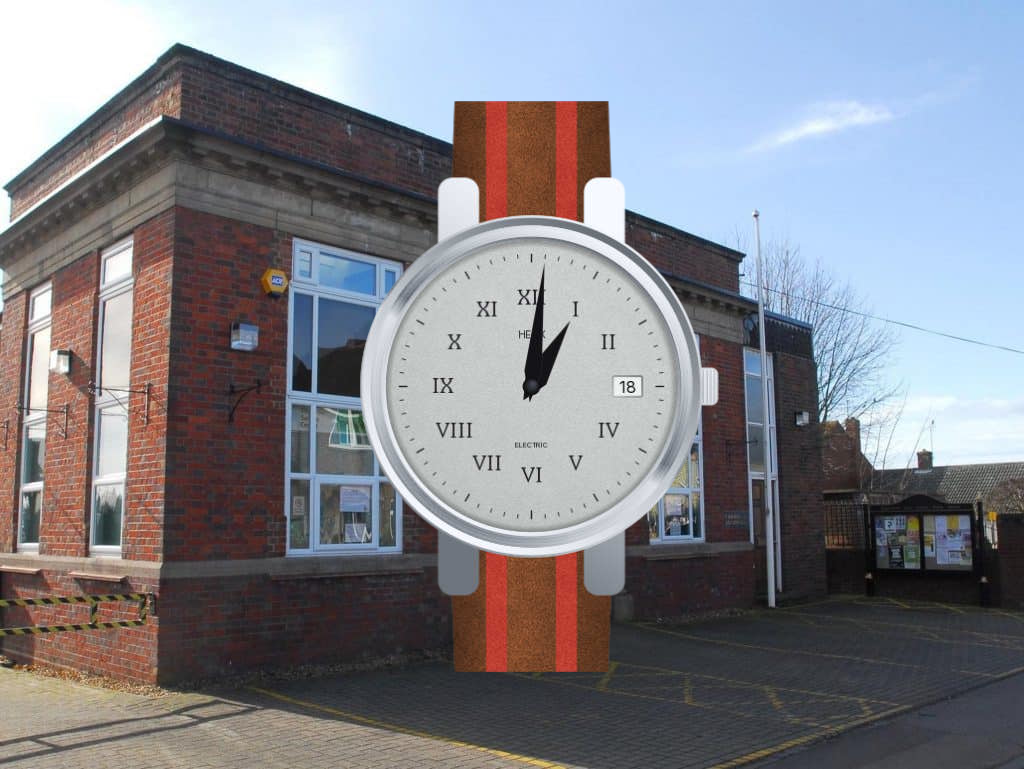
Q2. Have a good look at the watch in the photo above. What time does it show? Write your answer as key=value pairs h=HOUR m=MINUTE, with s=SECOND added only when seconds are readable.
h=1 m=1
